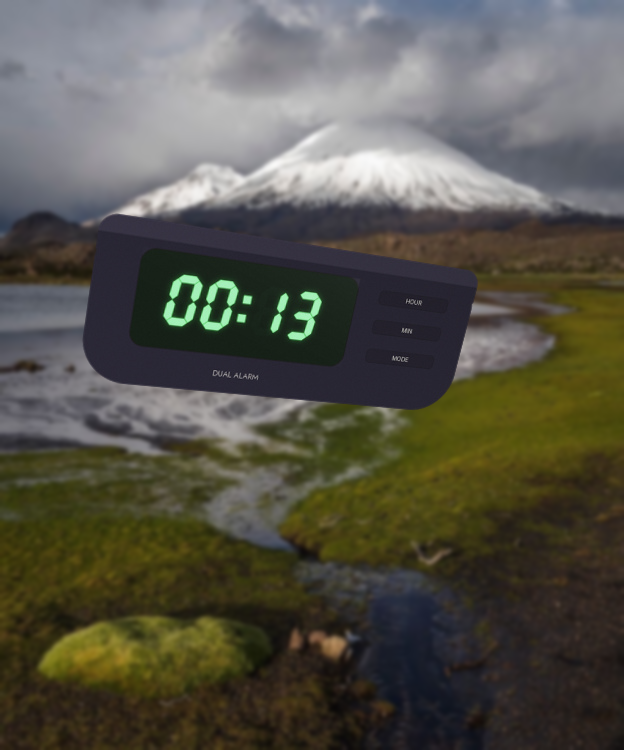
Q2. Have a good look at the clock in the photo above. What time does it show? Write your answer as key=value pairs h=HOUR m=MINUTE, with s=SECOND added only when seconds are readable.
h=0 m=13
